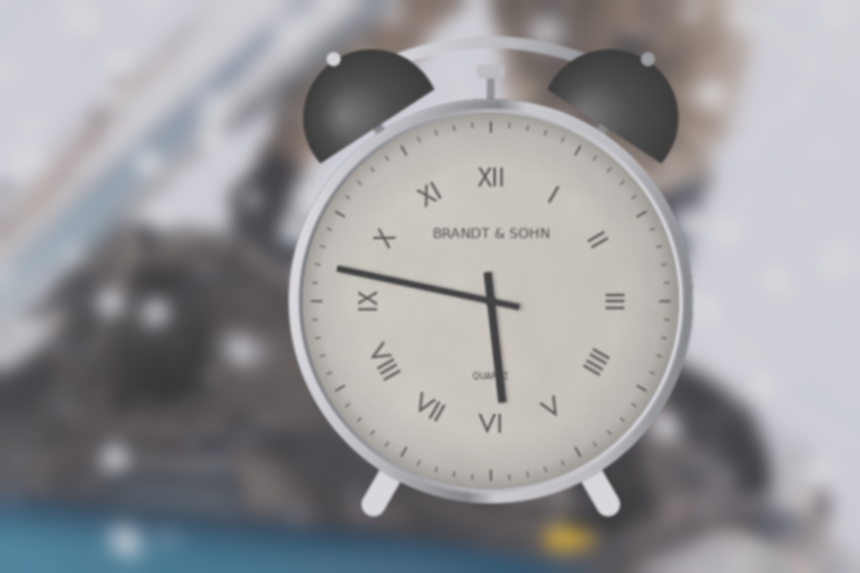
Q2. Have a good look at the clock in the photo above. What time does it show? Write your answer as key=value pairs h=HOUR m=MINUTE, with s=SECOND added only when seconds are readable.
h=5 m=47
